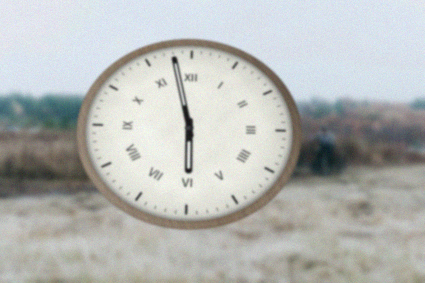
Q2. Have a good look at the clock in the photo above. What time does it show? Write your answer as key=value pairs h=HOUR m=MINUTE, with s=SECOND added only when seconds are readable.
h=5 m=58
